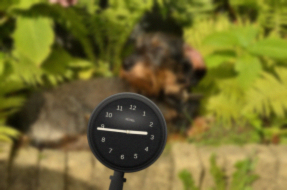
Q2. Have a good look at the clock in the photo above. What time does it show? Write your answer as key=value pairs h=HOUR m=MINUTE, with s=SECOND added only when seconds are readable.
h=2 m=44
